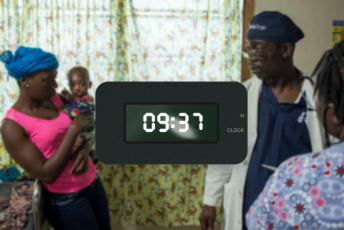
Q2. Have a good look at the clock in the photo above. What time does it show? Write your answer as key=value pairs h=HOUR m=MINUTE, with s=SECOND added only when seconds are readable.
h=9 m=37
